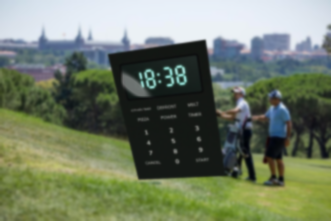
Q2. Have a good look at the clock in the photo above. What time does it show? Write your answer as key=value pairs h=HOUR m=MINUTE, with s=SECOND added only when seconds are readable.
h=18 m=38
